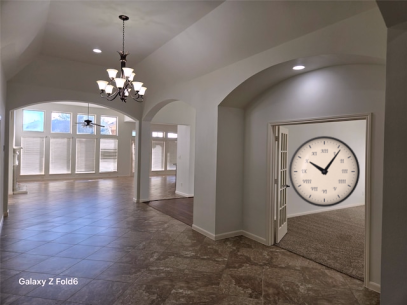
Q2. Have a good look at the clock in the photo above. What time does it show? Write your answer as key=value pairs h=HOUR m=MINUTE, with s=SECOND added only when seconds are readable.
h=10 m=6
